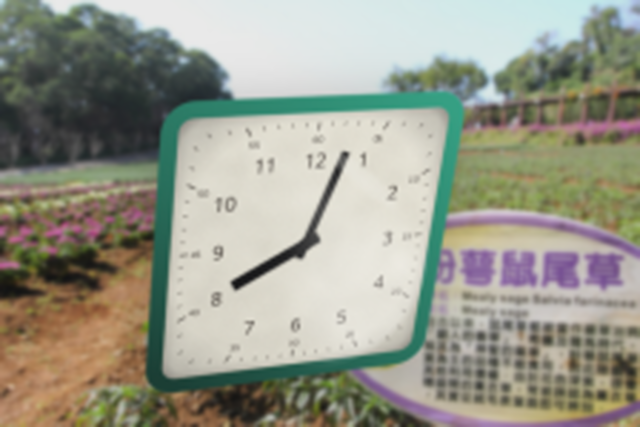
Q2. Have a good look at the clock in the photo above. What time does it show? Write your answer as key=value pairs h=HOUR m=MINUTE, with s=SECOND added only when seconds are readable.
h=8 m=3
